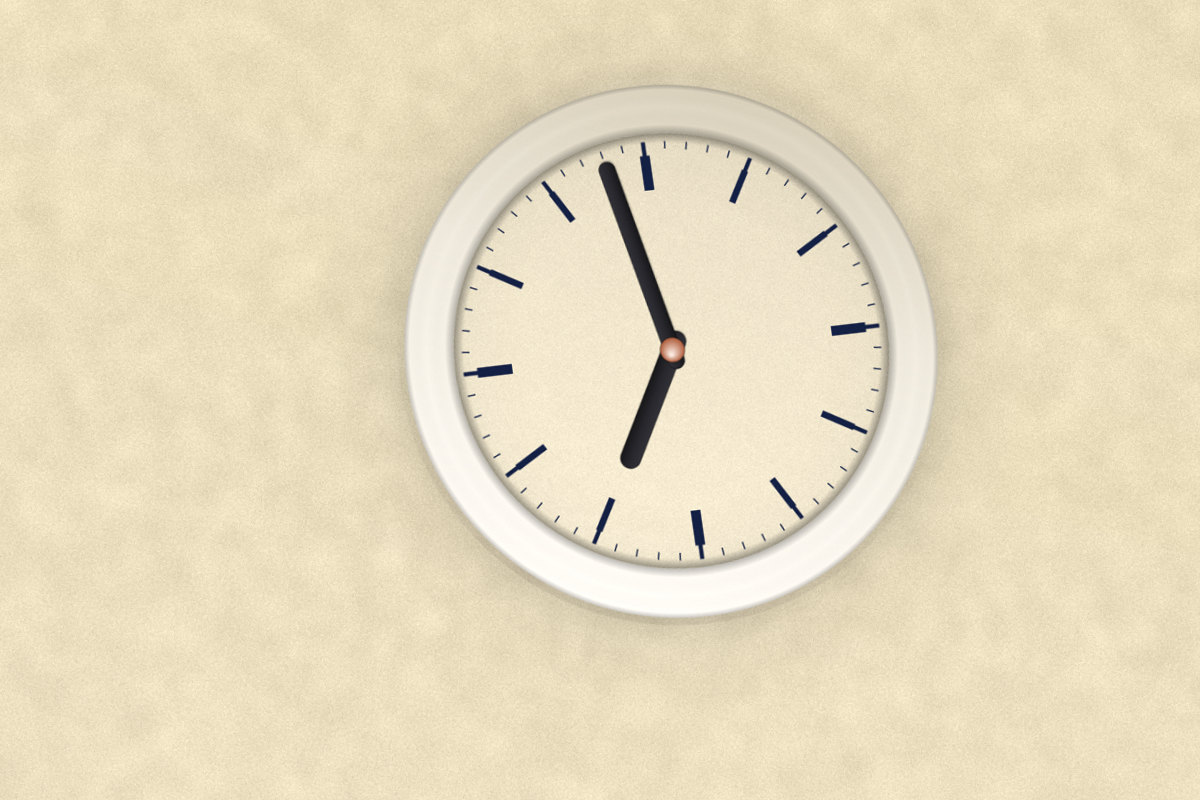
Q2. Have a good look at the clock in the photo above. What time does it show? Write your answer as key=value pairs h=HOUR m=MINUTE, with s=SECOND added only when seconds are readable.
h=6 m=58
